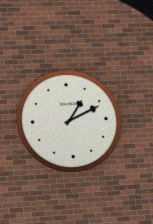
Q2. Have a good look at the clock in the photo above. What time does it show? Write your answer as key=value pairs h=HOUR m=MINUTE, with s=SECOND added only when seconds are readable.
h=1 m=11
